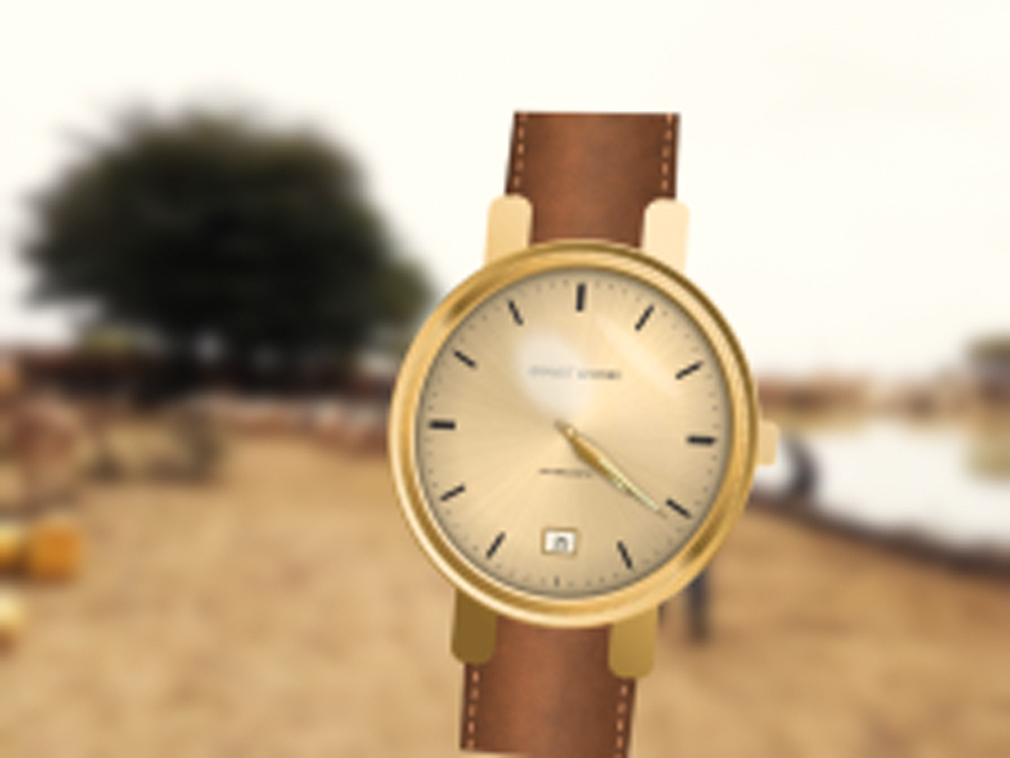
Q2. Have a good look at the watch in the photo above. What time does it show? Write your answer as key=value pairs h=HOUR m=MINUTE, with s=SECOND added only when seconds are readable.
h=4 m=21
